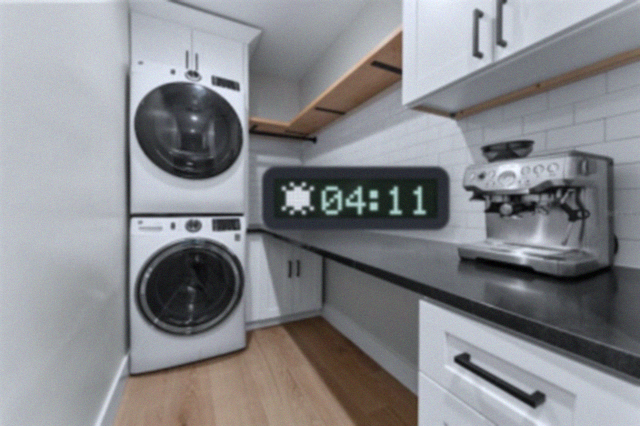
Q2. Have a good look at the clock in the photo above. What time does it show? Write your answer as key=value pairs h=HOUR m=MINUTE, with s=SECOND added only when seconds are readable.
h=4 m=11
